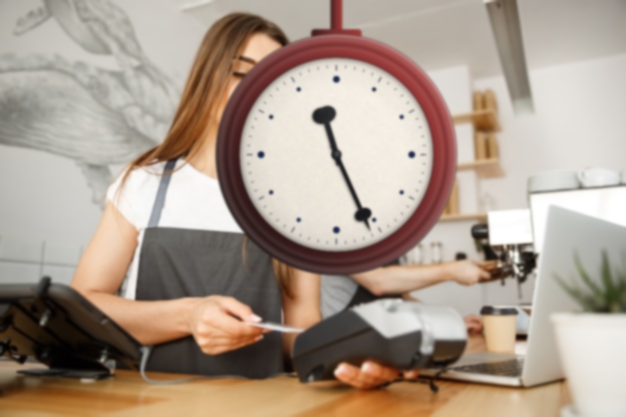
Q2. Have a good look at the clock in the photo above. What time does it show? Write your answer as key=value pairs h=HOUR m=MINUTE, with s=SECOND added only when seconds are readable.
h=11 m=26
